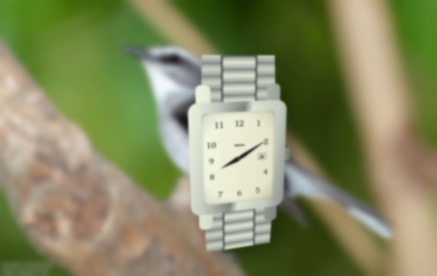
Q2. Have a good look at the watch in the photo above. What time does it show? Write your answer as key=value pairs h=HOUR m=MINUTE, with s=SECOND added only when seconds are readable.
h=8 m=10
